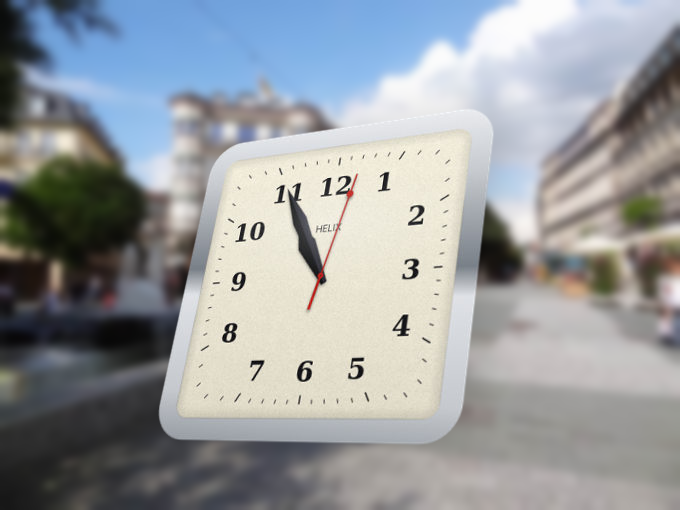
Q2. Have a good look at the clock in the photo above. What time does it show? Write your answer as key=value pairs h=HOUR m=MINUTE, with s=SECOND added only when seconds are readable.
h=10 m=55 s=2
